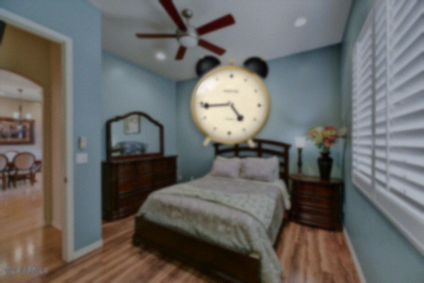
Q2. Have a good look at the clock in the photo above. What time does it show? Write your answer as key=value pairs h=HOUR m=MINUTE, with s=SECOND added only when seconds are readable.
h=4 m=44
